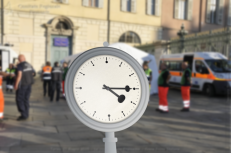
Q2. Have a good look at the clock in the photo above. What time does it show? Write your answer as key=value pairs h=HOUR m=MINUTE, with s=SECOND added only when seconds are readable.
h=4 m=15
